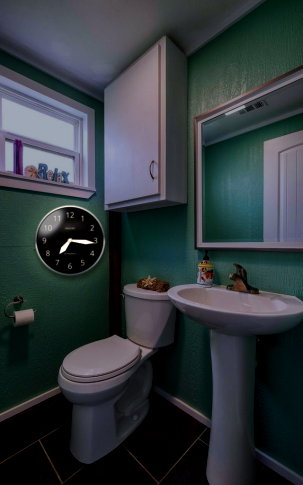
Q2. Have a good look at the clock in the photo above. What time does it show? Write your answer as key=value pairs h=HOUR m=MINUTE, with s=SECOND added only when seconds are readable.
h=7 m=16
